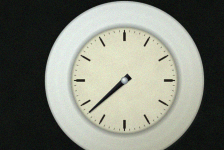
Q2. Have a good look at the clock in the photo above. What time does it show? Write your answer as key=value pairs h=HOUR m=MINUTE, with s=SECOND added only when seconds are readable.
h=7 m=38
